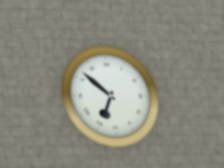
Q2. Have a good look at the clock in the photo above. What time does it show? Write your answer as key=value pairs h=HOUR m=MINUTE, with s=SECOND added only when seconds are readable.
h=6 m=52
